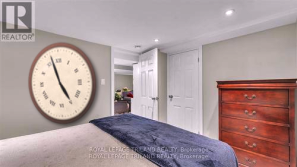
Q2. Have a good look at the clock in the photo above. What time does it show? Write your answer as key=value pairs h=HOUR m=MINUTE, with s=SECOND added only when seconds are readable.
h=4 m=57
